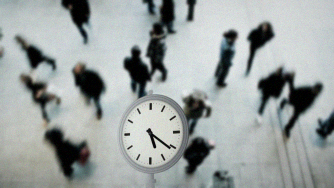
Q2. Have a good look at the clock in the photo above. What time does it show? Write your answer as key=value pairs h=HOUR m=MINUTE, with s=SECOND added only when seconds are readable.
h=5 m=21
